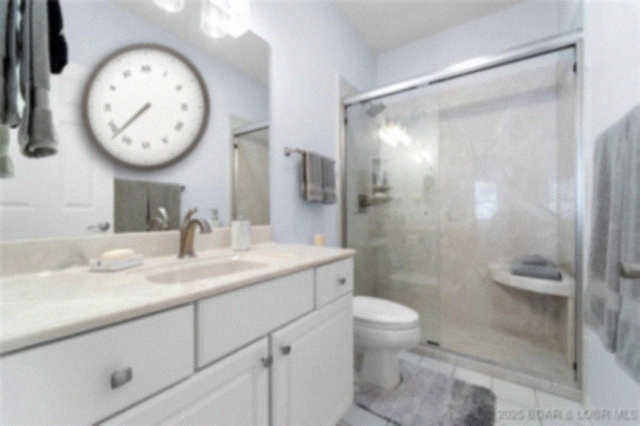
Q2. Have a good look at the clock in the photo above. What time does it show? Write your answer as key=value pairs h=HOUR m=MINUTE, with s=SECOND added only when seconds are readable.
h=7 m=38
